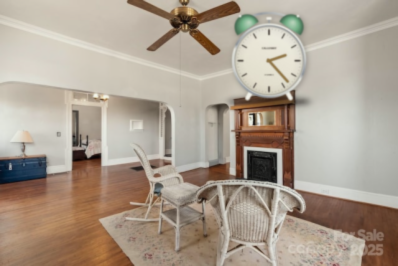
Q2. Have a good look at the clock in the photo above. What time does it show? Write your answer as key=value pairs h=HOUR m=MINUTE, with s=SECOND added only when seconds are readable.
h=2 m=23
